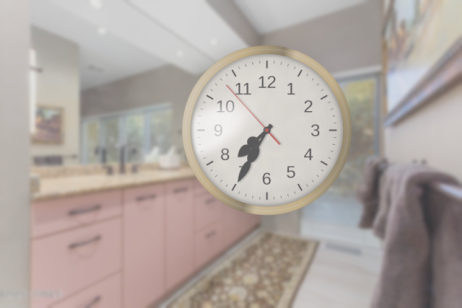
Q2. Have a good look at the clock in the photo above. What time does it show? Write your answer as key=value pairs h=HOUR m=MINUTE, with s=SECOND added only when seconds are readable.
h=7 m=34 s=53
